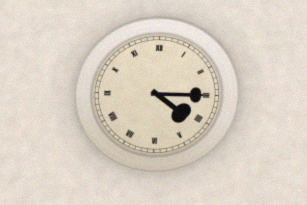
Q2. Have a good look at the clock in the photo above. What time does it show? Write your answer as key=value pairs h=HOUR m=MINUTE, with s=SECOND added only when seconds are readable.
h=4 m=15
